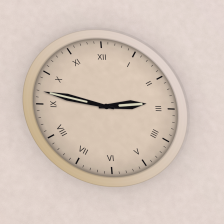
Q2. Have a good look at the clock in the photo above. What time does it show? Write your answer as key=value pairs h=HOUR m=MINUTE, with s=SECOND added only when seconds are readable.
h=2 m=47
